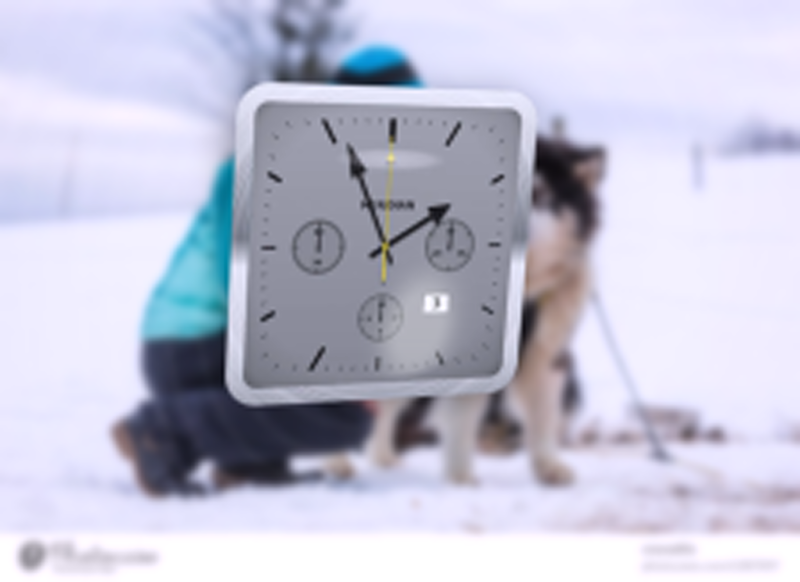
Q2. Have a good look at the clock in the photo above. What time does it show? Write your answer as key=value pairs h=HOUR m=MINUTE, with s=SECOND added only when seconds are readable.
h=1 m=56
